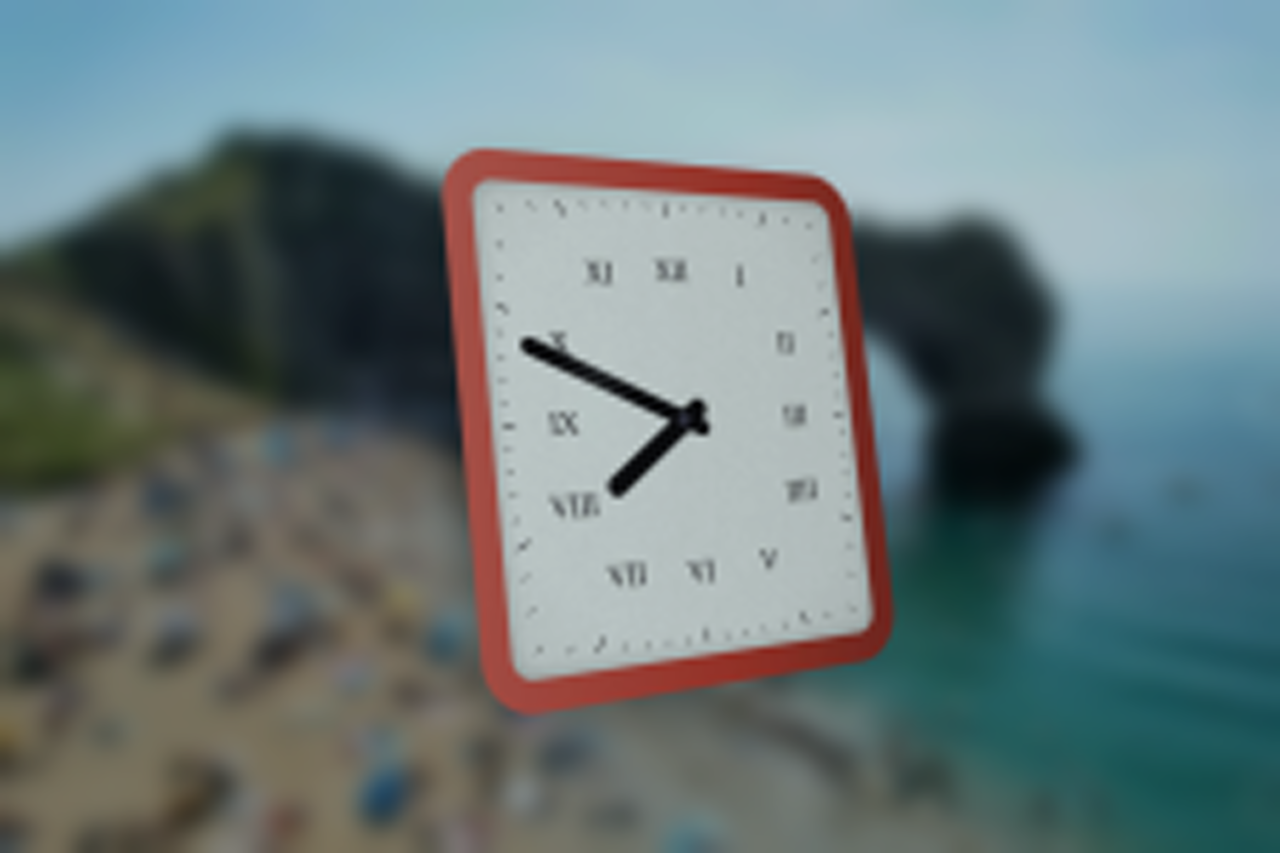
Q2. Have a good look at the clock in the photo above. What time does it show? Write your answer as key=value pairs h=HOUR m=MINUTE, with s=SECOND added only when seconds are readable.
h=7 m=49
